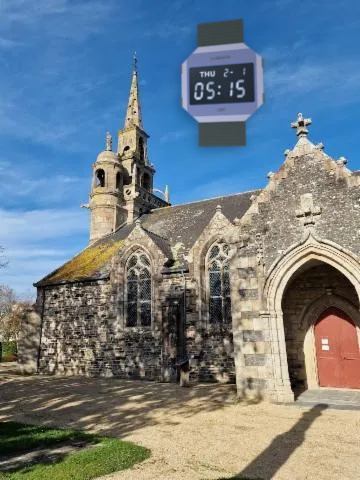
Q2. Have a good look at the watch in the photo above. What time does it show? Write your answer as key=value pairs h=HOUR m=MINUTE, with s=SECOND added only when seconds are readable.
h=5 m=15
